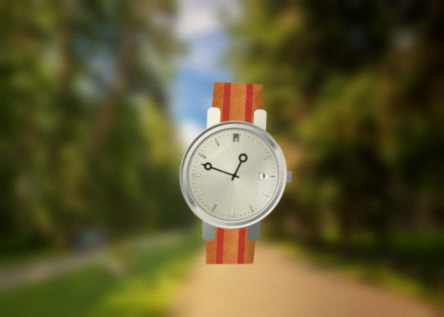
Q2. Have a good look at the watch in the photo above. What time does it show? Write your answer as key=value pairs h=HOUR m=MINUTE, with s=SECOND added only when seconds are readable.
h=12 m=48
